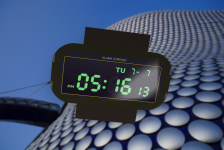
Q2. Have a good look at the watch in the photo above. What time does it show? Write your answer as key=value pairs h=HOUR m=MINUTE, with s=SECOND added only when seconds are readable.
h=5 m=16 s=13
